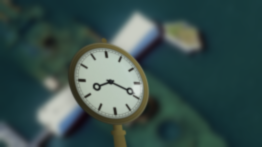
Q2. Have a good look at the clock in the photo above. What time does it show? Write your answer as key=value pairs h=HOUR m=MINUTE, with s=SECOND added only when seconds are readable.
h=8 m=19
